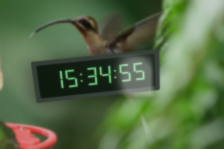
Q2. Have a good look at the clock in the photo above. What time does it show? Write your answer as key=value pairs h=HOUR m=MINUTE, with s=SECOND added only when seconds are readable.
h=15 m=34 s=55
